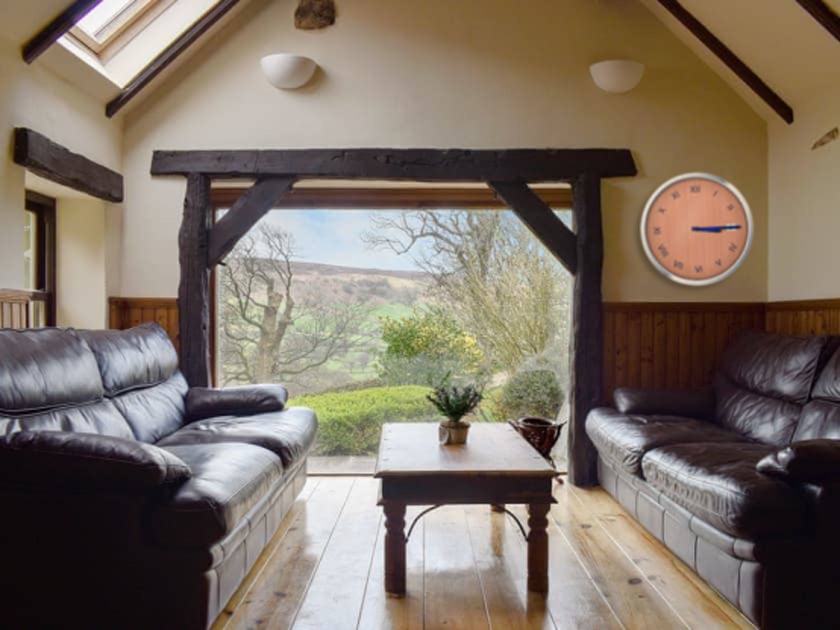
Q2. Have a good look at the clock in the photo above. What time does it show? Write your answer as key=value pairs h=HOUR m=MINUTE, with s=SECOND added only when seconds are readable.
h=3 m=15
